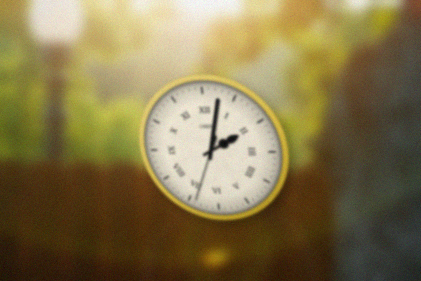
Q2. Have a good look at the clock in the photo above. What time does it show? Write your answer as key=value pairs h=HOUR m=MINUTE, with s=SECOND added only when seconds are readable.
h=2 m=2 s=34
